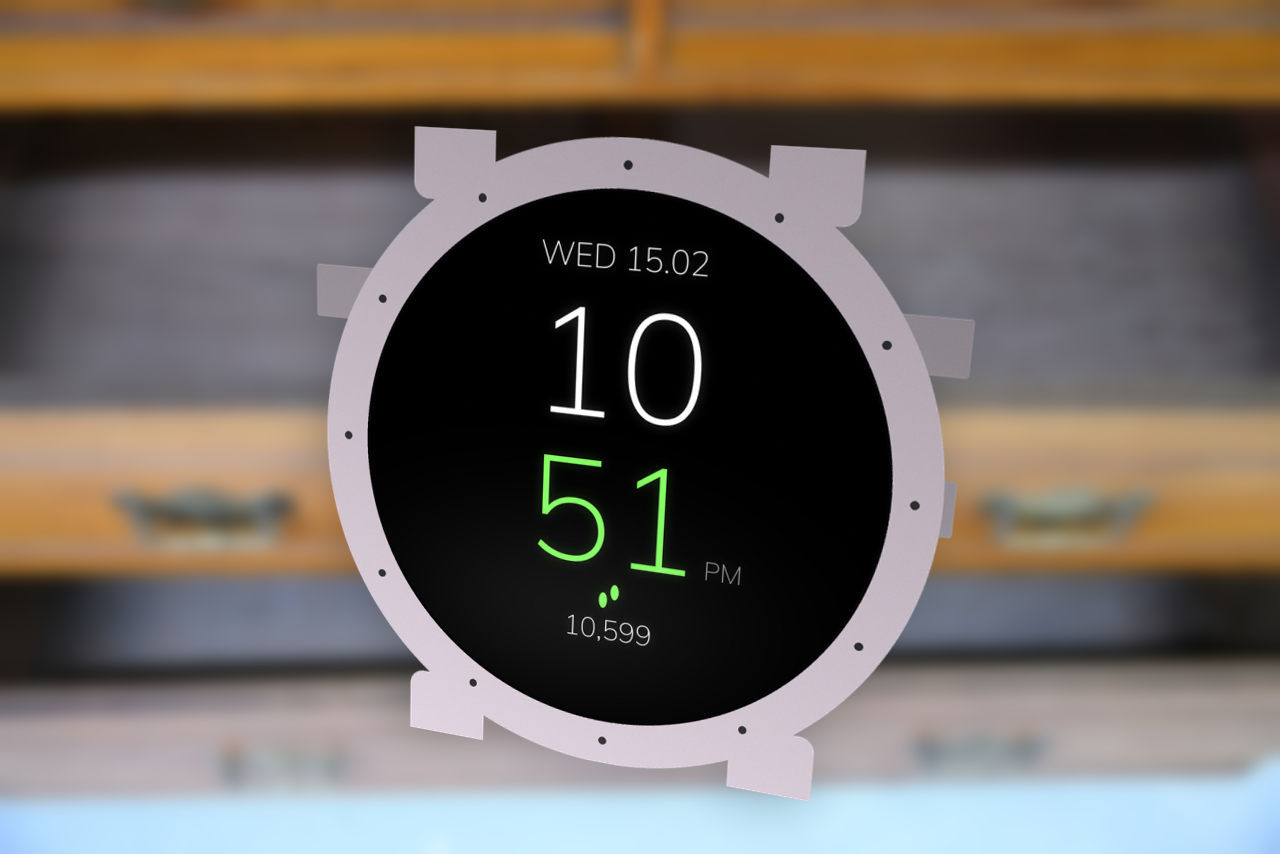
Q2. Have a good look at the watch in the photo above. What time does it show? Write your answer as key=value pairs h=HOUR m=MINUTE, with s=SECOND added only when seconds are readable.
h=10 m=51
